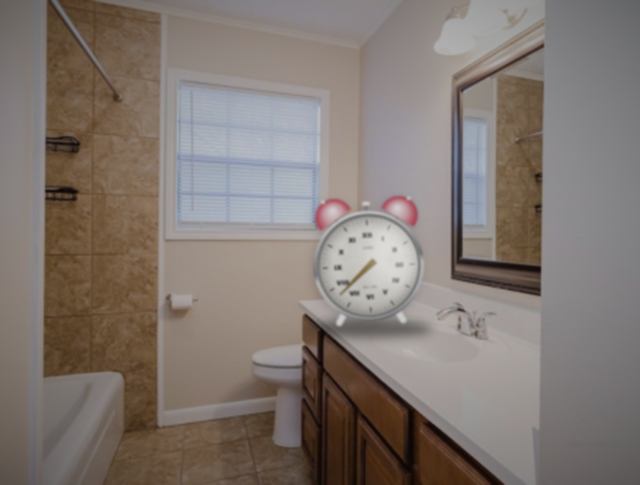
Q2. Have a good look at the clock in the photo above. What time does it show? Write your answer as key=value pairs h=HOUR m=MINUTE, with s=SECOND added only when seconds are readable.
h=7 m=38
